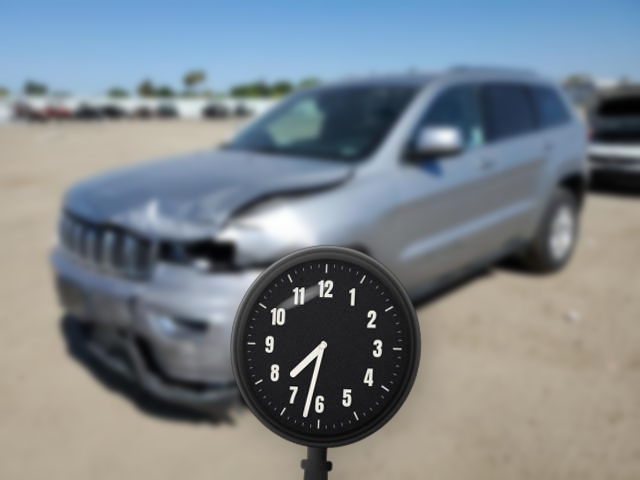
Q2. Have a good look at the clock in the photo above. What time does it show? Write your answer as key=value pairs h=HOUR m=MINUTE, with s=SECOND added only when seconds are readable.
h=7 m=32
